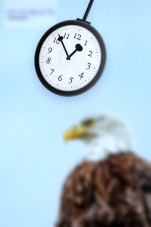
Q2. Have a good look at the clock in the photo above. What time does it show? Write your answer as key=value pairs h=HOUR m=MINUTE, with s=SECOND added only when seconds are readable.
h=12 m=52
